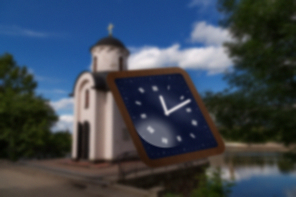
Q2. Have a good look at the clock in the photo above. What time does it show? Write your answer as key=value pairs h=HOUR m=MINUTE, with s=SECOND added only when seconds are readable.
h=12 m=12
